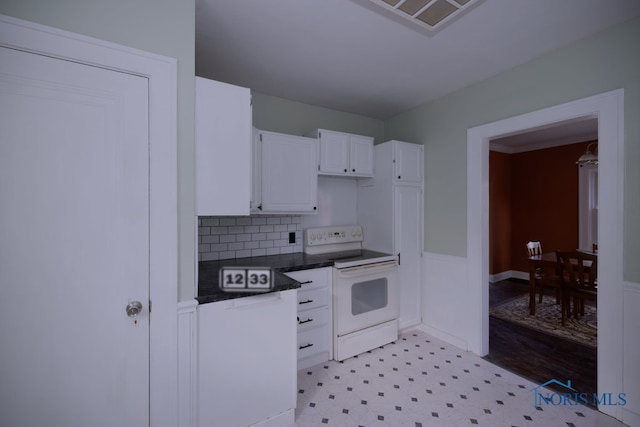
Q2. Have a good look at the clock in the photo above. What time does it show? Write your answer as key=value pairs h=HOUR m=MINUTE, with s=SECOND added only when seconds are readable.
h=12 m=33
